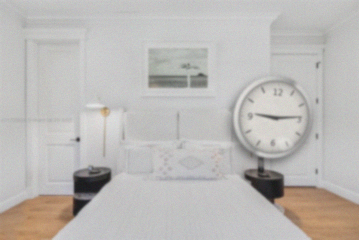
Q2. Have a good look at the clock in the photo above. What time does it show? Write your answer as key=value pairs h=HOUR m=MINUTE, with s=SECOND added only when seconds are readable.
h=9 m=14
